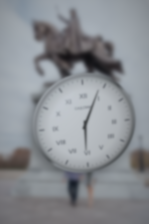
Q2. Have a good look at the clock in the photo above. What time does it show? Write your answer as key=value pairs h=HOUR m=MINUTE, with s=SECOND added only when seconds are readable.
h=6 m=4
